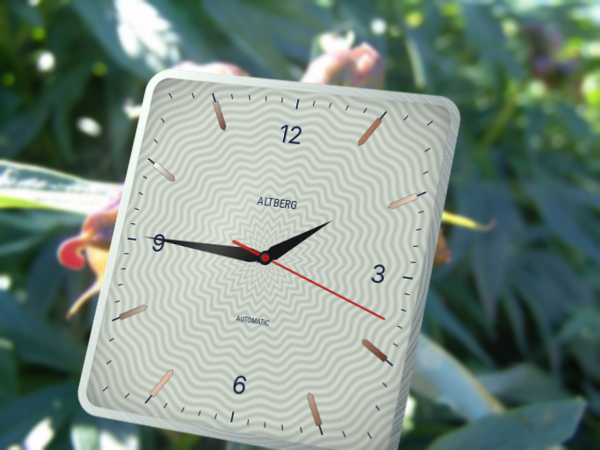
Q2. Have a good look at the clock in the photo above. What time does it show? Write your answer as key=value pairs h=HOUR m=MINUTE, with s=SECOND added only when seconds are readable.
h=1 m=45 s=18
